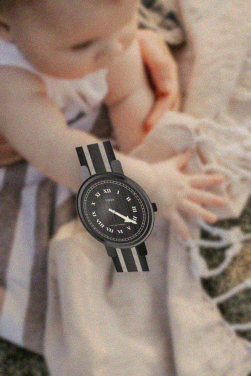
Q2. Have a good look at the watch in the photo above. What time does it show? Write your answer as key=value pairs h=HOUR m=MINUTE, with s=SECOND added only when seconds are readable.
h=4 m=21
